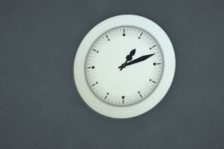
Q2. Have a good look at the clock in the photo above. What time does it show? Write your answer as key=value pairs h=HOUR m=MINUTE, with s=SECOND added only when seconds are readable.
h=1 m=12
